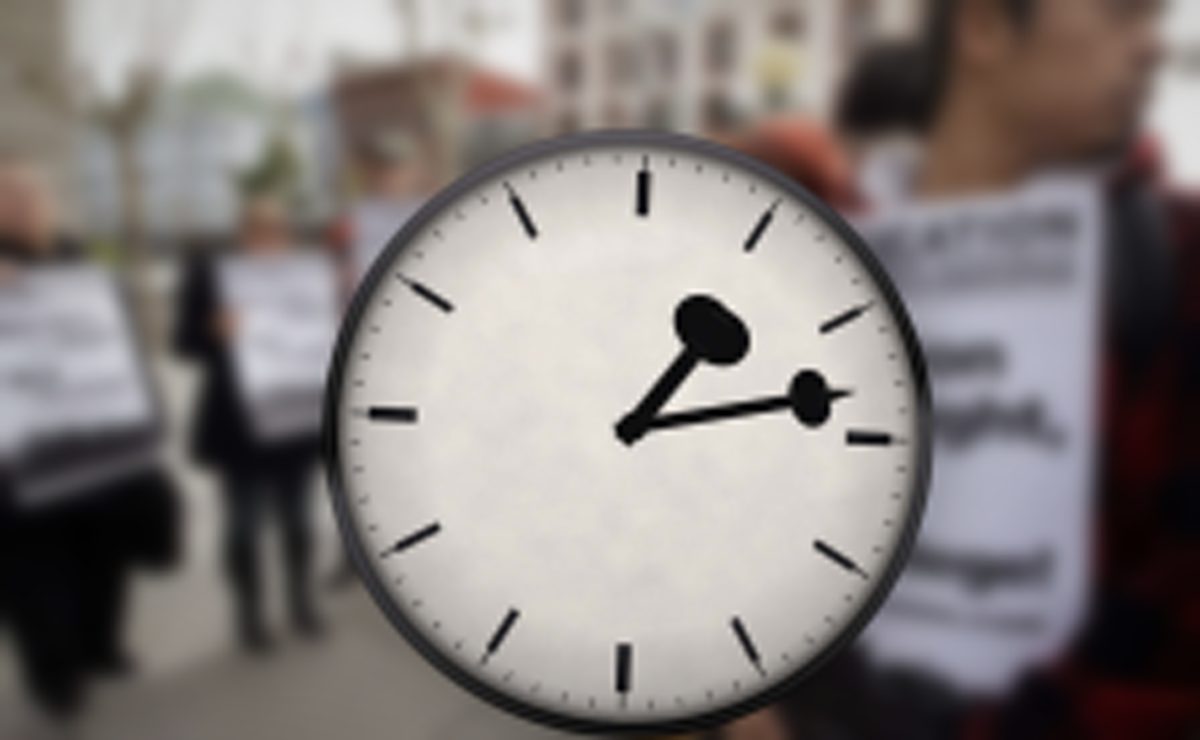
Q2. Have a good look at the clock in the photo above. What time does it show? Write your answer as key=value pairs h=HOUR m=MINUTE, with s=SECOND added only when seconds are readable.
h=1 m=13
